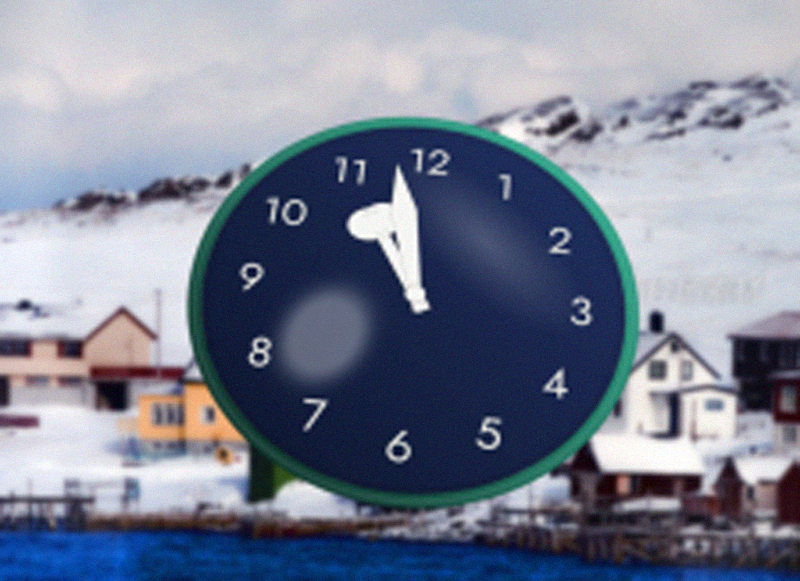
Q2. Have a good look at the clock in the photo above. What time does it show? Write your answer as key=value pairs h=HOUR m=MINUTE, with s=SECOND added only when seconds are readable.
h=10 m=58
